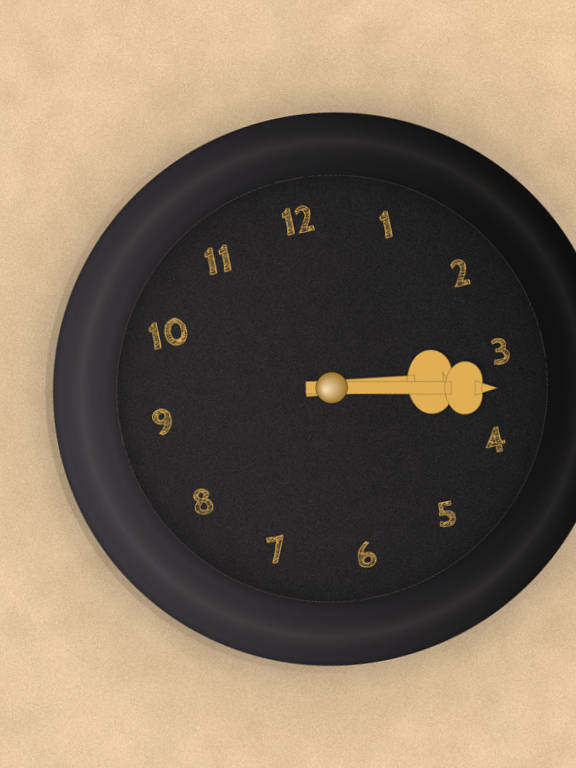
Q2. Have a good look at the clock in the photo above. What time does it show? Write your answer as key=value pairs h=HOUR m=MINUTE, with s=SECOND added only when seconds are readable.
h=3 m=17
